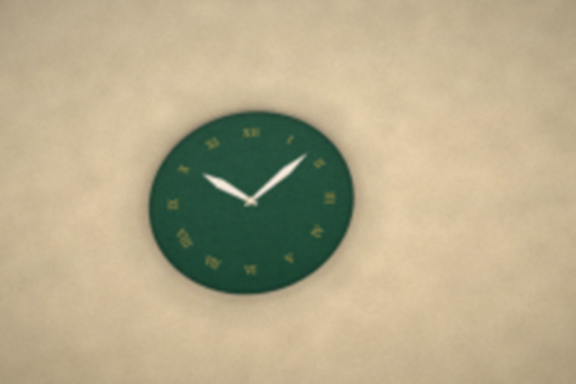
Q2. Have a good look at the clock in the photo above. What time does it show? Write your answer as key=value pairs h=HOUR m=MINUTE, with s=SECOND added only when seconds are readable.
h=10 m=8
